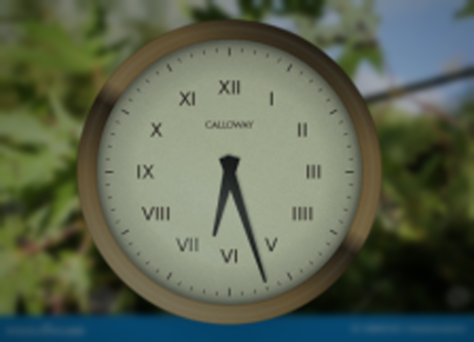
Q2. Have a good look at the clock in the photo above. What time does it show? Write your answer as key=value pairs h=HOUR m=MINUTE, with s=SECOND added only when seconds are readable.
h=6 m=27
